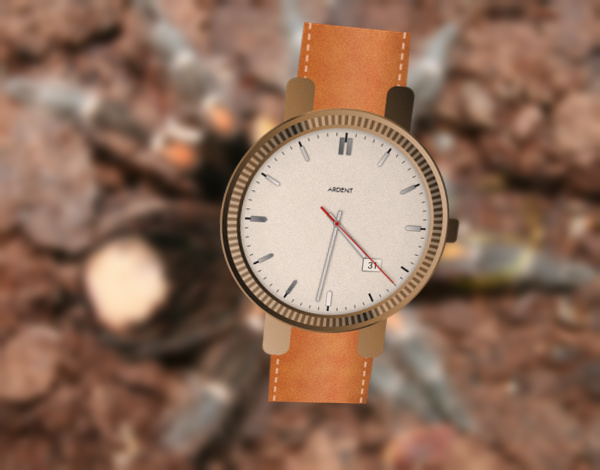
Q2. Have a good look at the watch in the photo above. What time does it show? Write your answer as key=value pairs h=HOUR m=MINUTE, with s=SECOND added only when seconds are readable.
h=4 m=31 s=22
